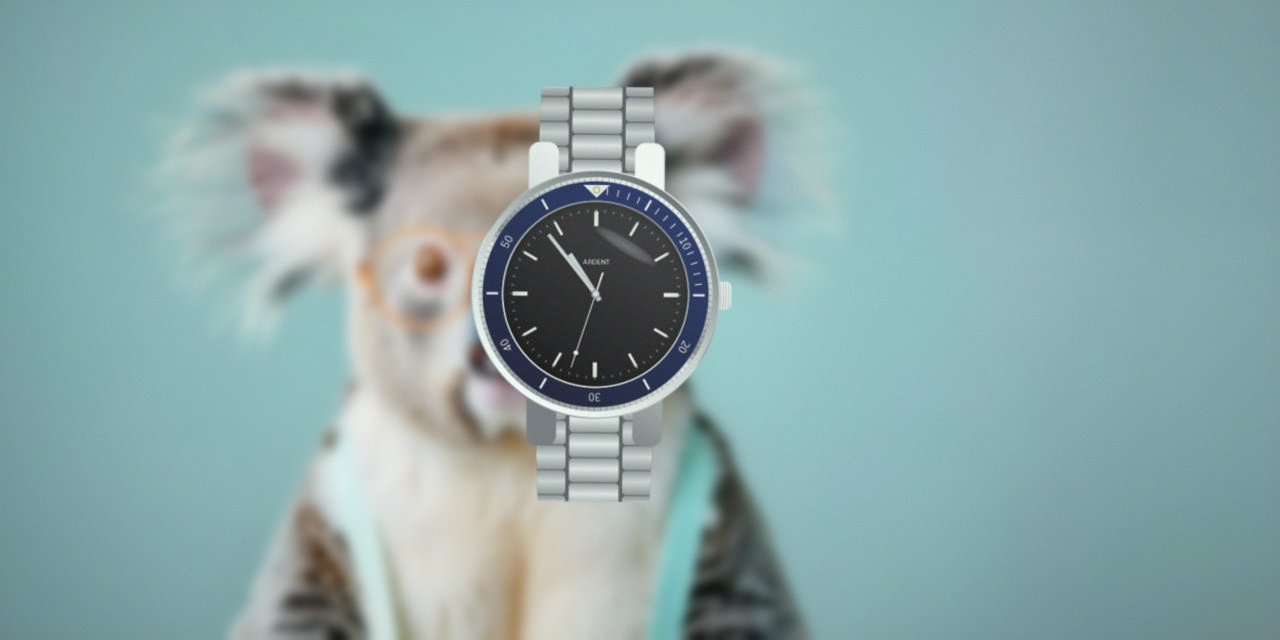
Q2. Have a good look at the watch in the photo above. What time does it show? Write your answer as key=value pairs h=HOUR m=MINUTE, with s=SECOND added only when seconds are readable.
h=10 m=53 s=33
